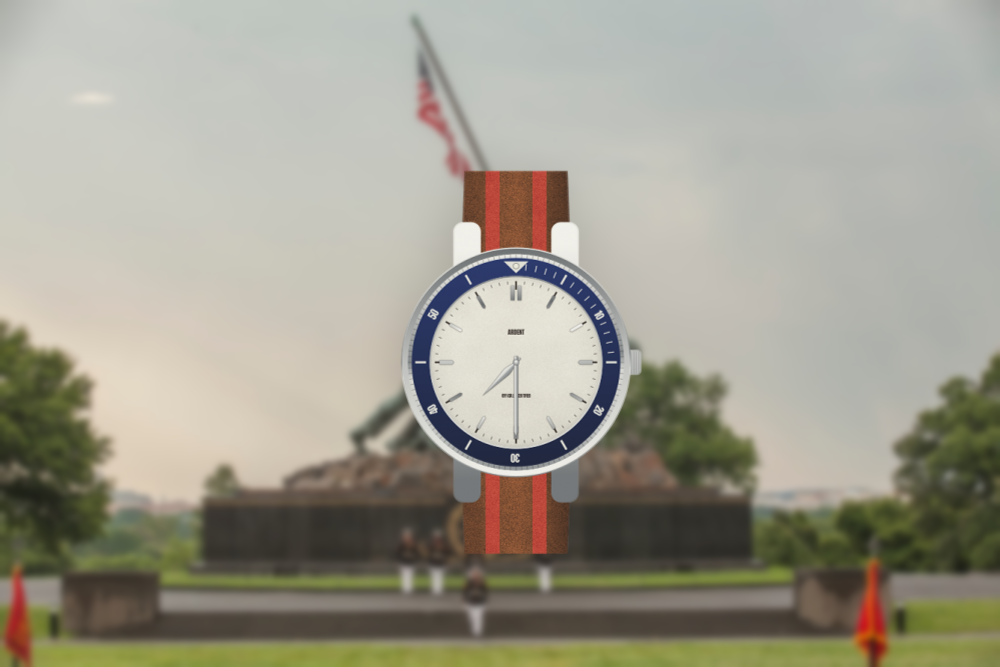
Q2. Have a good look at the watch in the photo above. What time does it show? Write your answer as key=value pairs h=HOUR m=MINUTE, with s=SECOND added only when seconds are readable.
h=7 m=30
